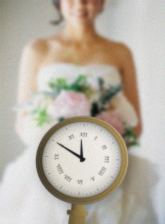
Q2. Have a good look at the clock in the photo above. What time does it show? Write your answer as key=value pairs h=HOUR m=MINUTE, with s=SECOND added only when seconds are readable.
h=11 m=50
